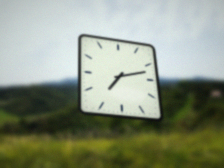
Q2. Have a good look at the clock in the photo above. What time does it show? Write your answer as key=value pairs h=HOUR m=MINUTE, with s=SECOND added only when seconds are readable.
h=7 m=12
